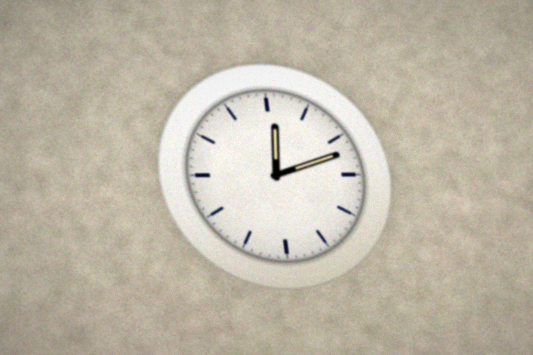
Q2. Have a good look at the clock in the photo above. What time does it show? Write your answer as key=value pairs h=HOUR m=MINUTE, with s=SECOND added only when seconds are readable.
h=12 m=12
